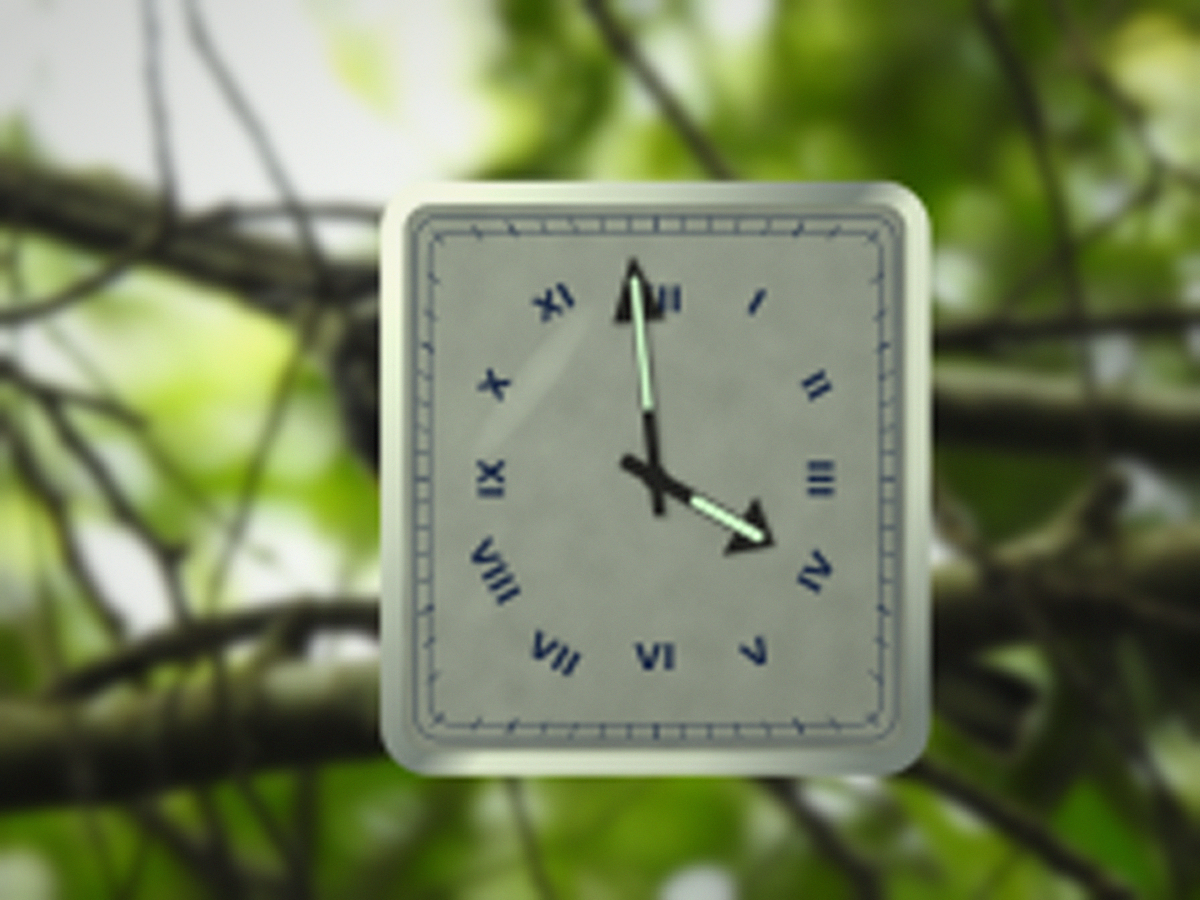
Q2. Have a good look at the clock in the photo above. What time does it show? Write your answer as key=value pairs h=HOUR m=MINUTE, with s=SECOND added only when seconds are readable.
h=3 m=59
